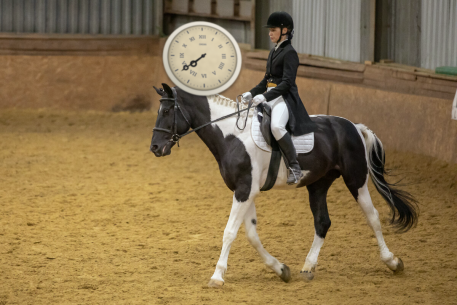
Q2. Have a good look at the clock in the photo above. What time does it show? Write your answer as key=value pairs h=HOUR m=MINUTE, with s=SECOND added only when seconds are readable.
h=7 m=39
